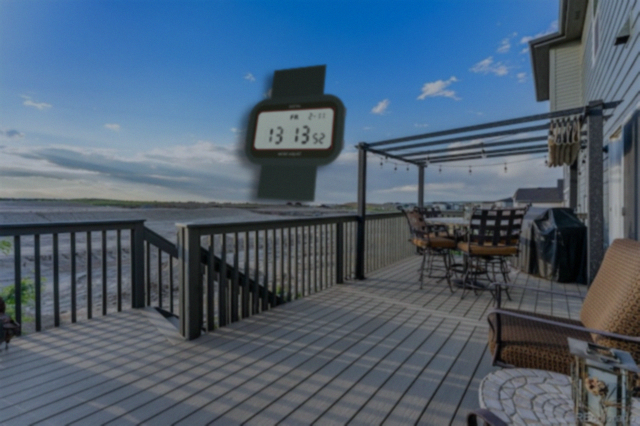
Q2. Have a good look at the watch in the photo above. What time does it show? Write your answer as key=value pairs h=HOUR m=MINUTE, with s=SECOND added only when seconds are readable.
h=13 m=13
